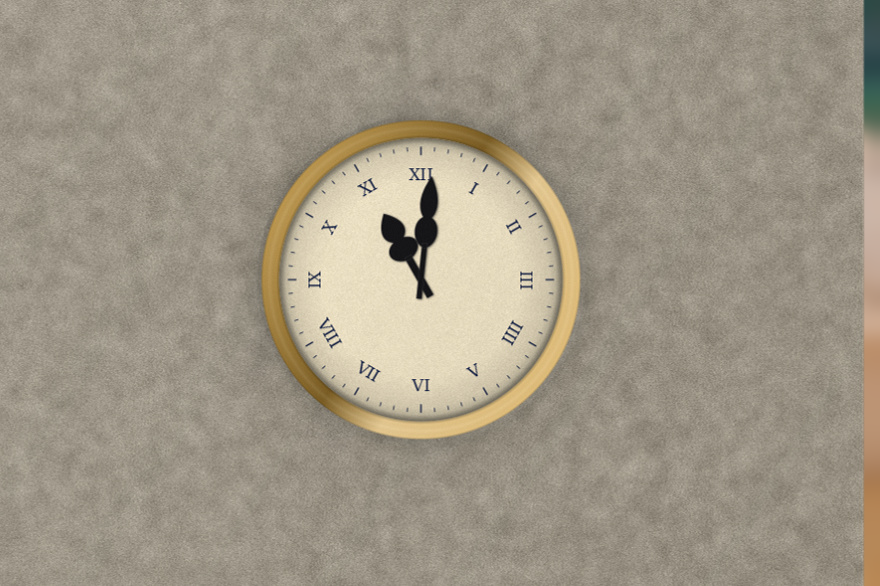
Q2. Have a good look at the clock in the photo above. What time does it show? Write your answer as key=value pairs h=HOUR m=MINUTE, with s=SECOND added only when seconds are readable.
h=11 m=1
